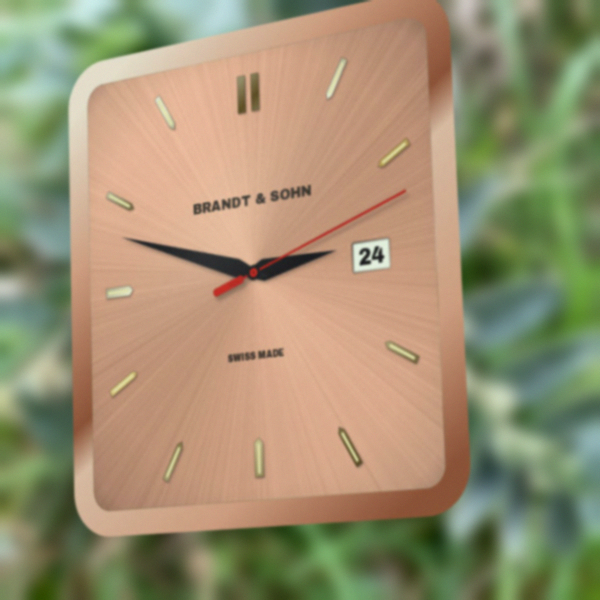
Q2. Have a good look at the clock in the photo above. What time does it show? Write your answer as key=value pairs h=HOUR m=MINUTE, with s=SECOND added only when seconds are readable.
h=2 m=48 s=12
